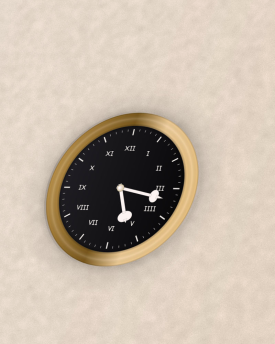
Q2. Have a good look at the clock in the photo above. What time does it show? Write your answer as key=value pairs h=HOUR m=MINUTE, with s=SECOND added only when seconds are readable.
h=5 m=17
